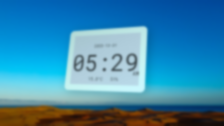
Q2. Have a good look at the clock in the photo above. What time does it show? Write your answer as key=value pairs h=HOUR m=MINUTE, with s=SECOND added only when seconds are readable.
h=5 m=29
